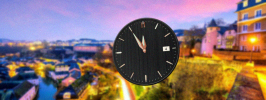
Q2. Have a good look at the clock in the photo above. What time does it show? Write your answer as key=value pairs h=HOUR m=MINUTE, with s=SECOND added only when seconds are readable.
h=11 m=55
